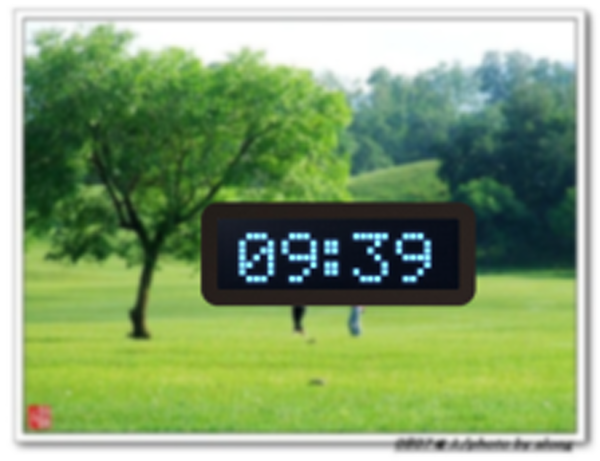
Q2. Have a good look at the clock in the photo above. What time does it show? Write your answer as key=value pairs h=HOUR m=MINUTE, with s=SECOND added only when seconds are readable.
h=9 m=39
